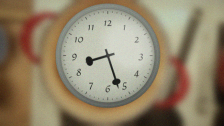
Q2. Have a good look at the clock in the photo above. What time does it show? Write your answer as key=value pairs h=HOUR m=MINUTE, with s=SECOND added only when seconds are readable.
h=8 m=27
